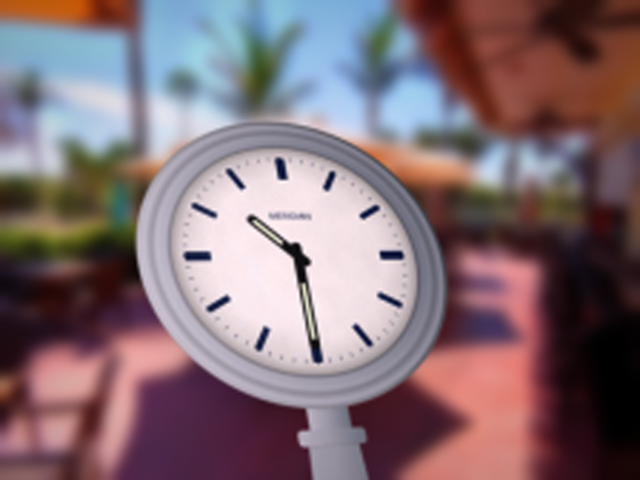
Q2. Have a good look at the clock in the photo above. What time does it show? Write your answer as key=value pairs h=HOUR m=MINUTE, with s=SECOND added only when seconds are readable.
h=10 m=30
